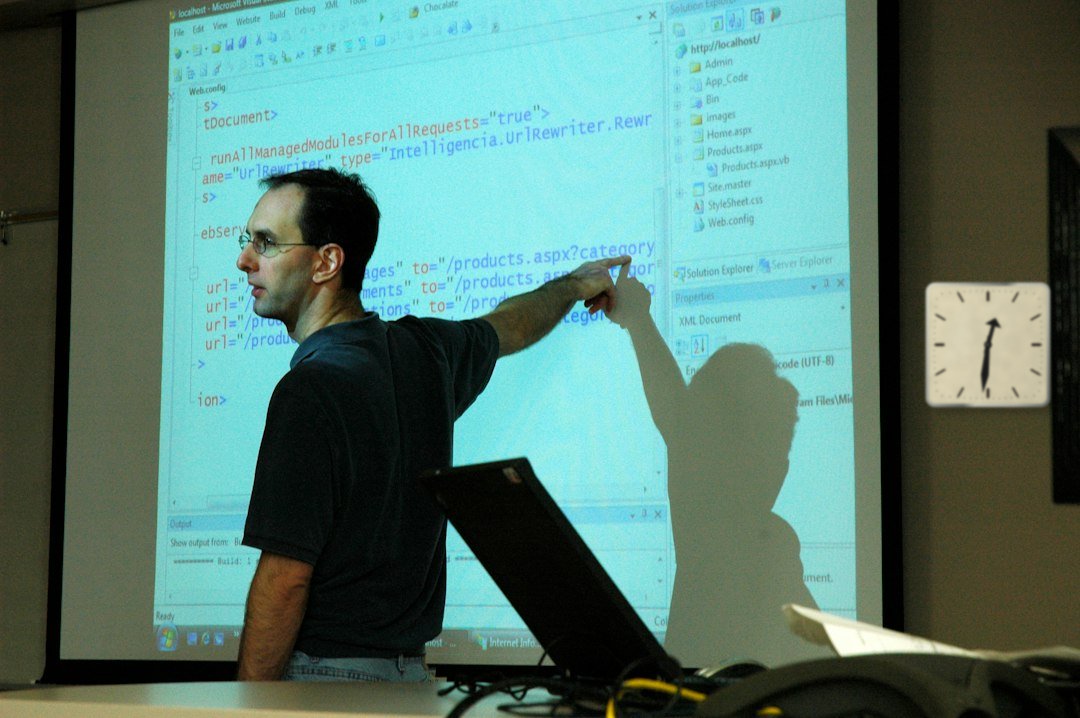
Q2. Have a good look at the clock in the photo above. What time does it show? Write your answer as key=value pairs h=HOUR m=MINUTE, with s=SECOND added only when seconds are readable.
h=12 m=31
